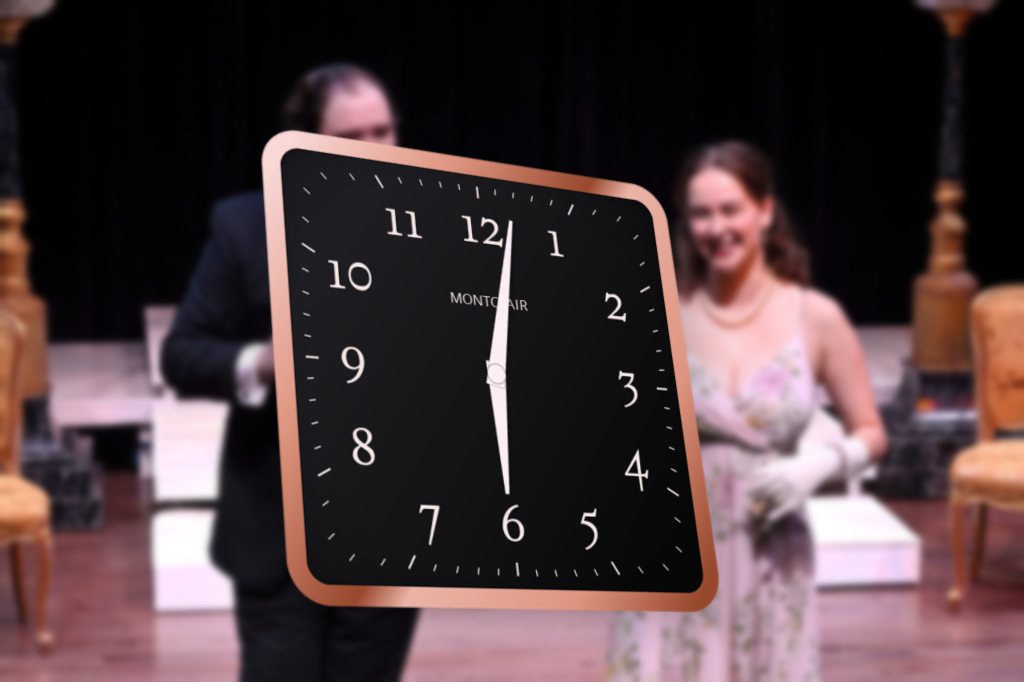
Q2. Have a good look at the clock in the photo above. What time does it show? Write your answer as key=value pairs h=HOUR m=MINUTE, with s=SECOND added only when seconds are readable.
h=6 m=2
